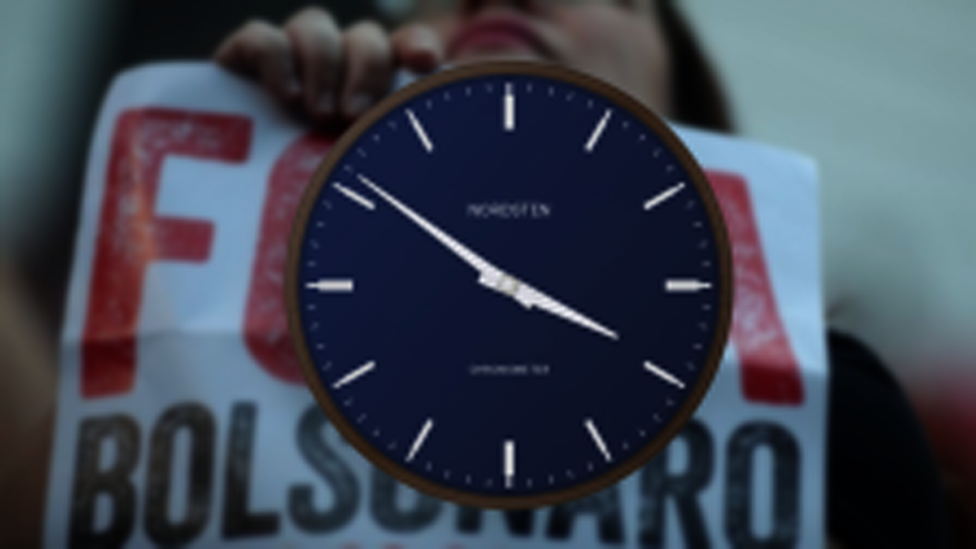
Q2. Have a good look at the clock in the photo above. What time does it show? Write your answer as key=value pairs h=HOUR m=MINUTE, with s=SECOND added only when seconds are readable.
h=3 m=51
